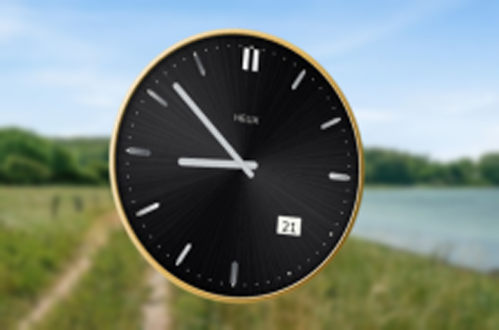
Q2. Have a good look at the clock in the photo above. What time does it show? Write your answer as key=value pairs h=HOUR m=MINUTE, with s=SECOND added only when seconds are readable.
h=8 m=52
